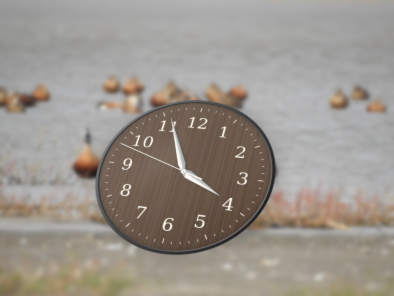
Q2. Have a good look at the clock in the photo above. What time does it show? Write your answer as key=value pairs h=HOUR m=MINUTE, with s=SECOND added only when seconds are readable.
h=3 m=55 s=48
